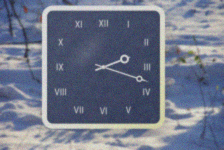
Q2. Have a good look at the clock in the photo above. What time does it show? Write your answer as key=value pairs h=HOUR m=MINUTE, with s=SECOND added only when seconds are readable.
h=2 m=18
